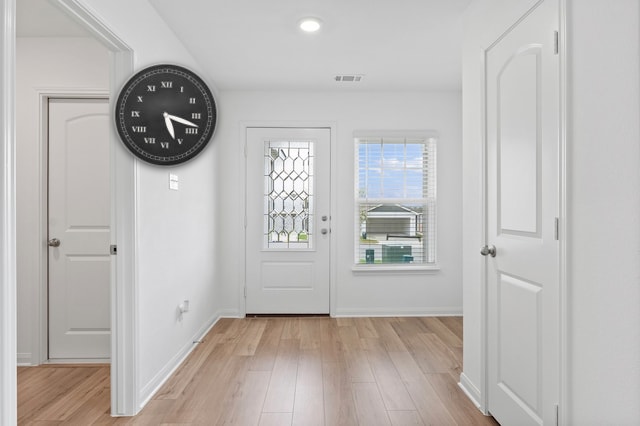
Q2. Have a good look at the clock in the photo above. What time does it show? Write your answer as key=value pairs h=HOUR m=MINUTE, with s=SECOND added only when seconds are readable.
h=5 m=18
